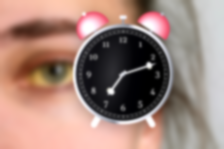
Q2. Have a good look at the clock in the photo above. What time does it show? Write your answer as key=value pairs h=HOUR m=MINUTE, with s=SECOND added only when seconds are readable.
h=7 m=12
